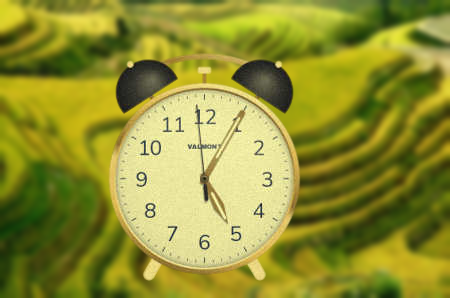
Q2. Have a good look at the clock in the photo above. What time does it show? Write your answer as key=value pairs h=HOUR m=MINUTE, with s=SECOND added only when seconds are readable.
h=5 m=4 s=59
